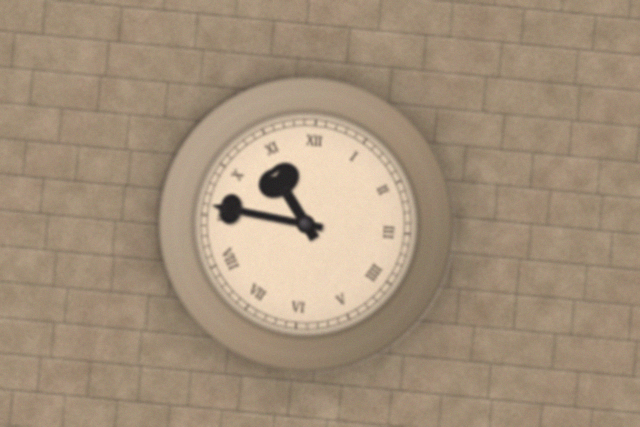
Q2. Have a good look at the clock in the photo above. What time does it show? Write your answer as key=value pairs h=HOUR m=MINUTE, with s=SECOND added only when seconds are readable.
h=10 m=46
